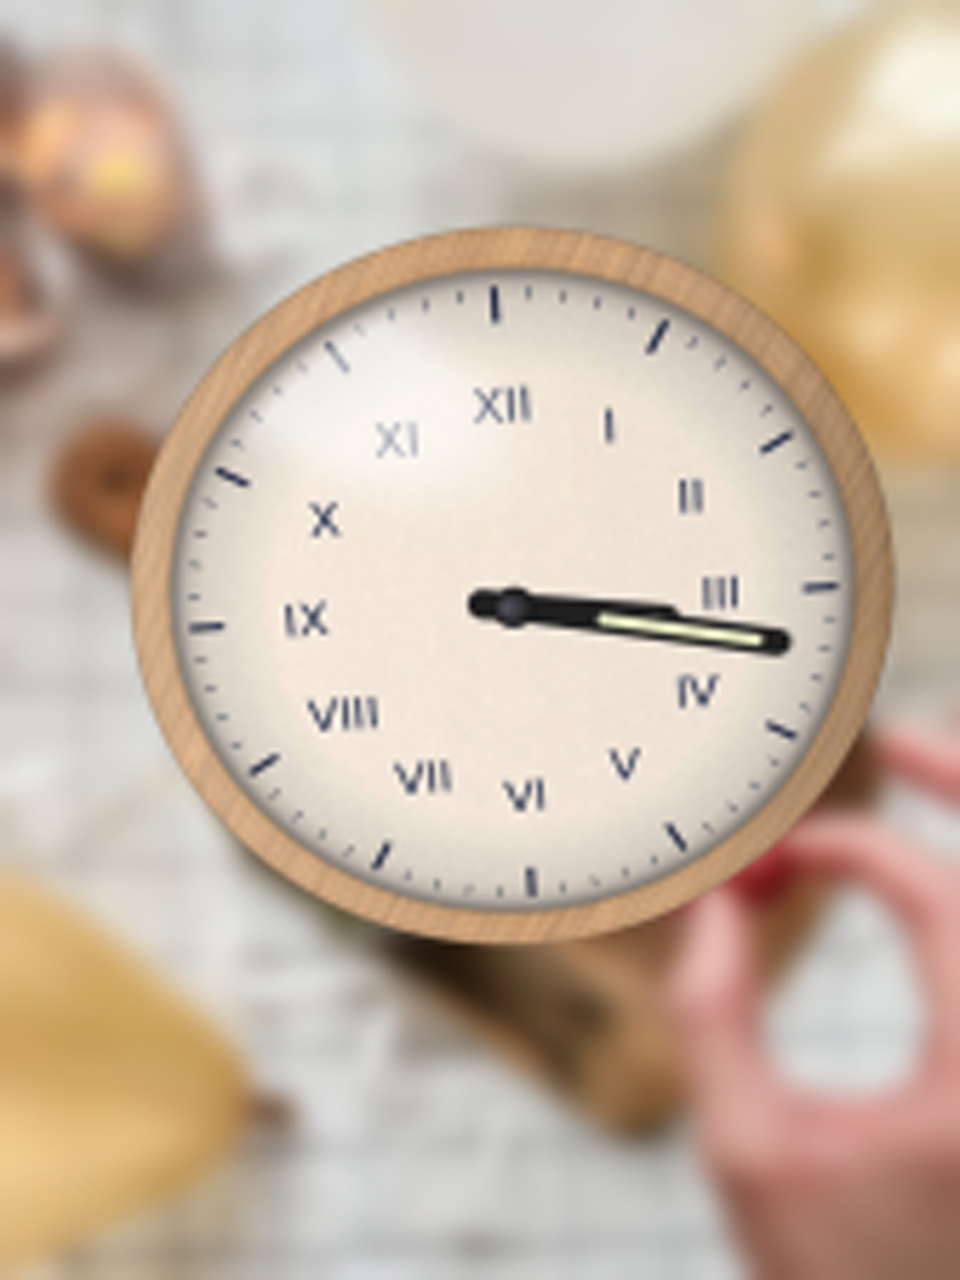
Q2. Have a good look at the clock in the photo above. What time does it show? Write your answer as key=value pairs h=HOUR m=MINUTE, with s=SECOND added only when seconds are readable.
h=3 m=17
